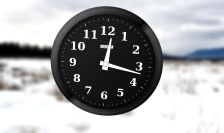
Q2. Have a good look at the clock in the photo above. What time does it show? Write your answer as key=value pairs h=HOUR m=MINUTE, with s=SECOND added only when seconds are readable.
h=12 m=17
